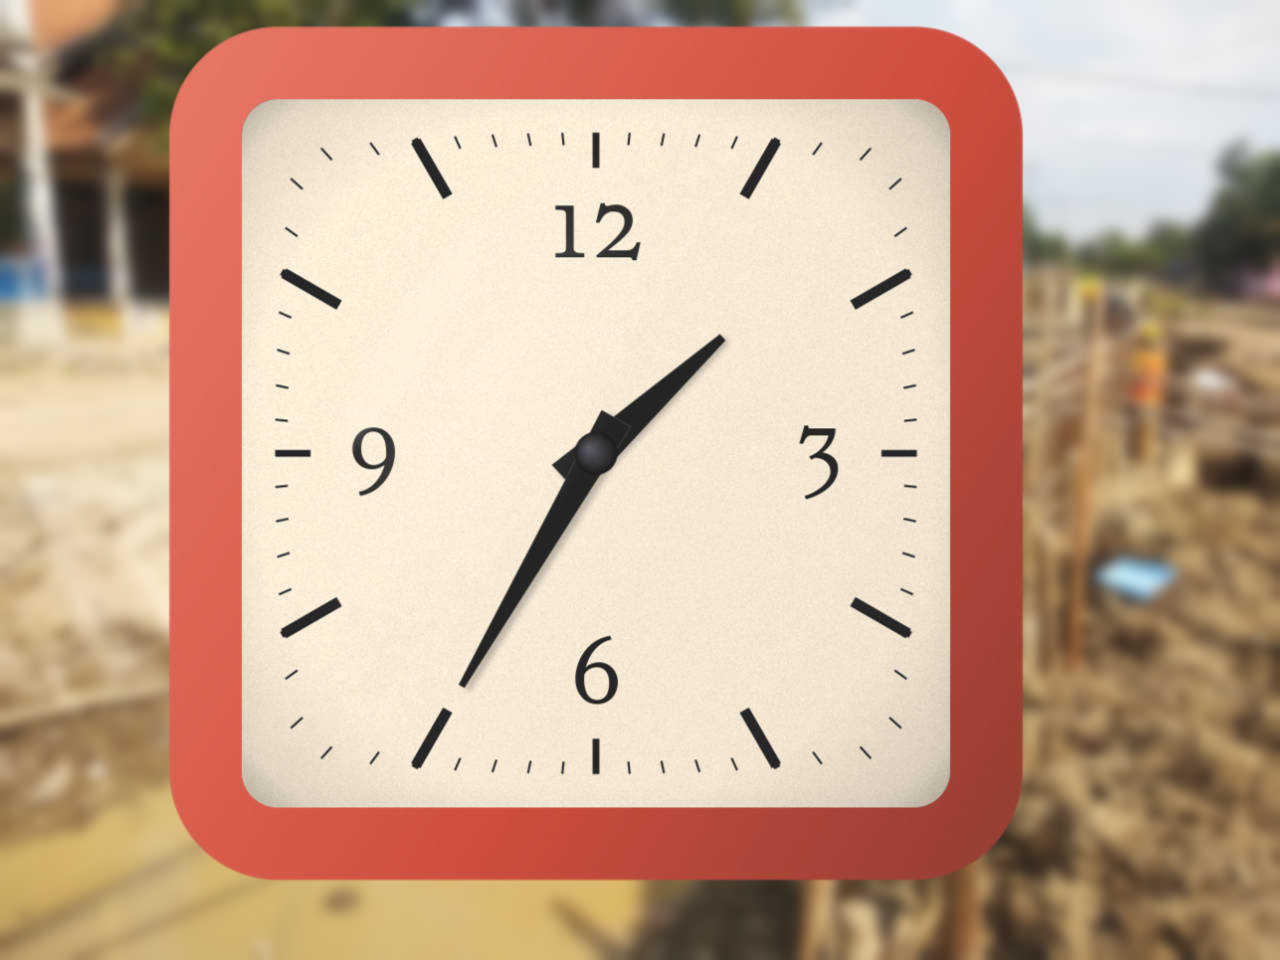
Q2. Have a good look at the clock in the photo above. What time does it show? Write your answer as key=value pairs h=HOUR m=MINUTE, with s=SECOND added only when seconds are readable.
h=1 m=35
